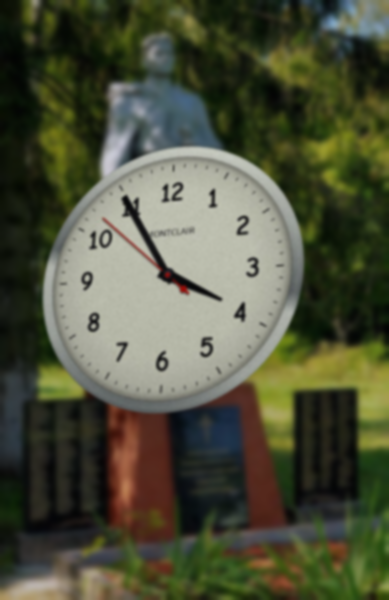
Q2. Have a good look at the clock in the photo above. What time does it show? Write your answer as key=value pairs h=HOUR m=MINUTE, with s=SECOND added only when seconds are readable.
h=3 m=54 s=52
